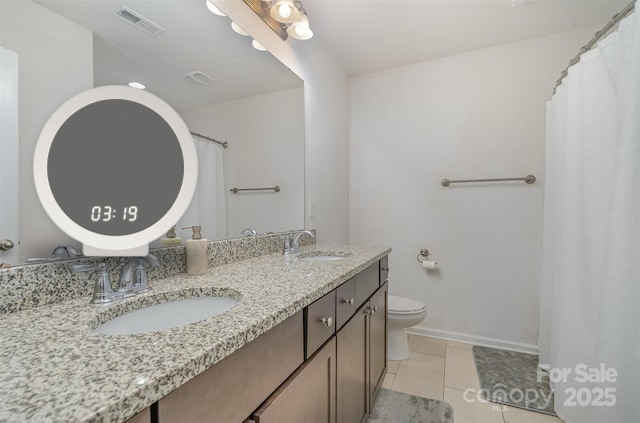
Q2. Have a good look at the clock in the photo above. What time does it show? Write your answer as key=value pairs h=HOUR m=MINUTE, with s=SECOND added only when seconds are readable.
h=3 m=19
